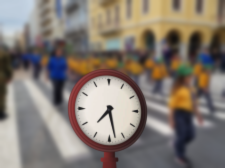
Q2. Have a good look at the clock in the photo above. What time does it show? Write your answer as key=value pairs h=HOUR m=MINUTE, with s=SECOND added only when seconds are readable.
h=7 m=28
